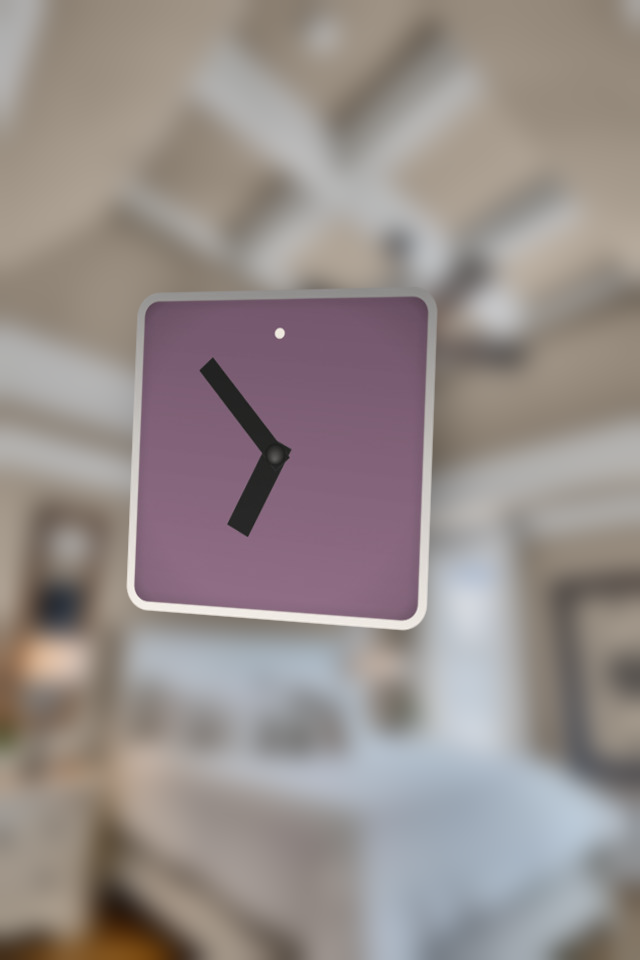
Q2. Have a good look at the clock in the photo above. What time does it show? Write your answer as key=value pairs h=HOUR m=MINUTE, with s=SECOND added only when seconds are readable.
h=6 m=53
